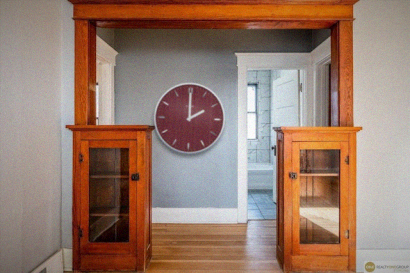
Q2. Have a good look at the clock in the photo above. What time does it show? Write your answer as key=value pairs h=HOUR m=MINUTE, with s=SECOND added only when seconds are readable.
h=2 m=0
